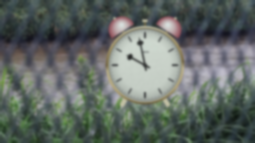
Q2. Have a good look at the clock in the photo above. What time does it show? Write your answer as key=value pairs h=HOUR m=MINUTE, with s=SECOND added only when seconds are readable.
h=9 m=58
